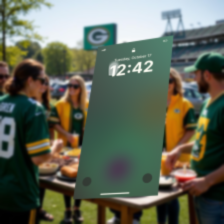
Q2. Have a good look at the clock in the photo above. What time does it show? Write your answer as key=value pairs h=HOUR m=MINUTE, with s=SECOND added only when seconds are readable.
h=12 m=42
